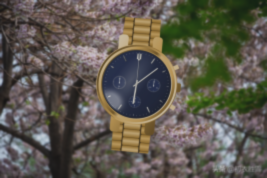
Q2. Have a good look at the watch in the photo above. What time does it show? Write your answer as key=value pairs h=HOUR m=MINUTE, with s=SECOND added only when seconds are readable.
h=6 m=8
